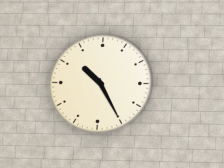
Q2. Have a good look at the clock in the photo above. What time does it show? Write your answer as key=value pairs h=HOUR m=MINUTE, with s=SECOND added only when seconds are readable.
h=10 m=25
